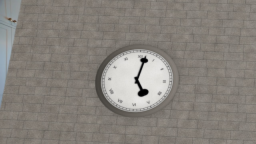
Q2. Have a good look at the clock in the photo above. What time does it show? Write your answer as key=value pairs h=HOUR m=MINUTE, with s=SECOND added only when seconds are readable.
h=5 m=2
